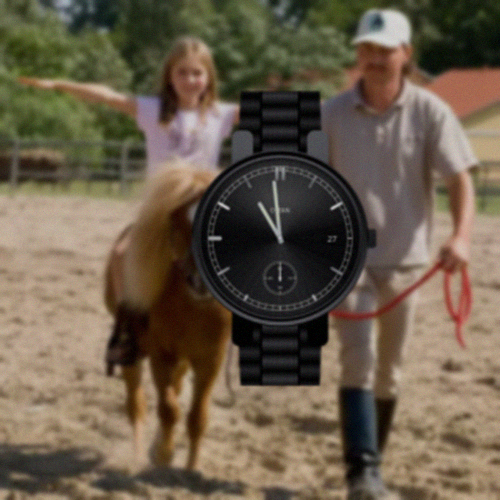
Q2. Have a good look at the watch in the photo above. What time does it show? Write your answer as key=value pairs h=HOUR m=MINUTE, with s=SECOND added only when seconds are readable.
h=10 m=59
